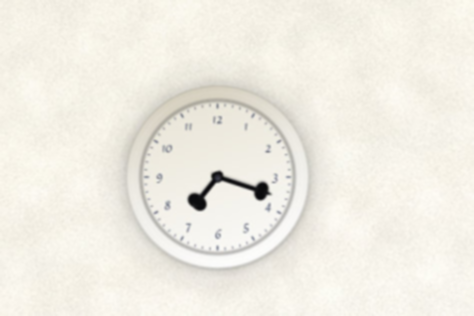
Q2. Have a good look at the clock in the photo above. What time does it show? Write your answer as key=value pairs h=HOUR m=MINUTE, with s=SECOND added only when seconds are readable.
h=7 m=18
